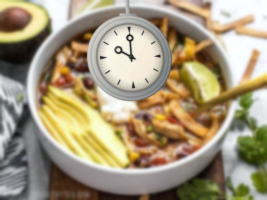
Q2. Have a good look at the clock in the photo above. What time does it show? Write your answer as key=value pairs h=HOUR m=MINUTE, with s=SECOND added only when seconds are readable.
h=10 m=0
